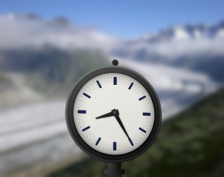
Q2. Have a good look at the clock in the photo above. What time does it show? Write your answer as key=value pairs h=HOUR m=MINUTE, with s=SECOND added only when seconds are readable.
h=8 m=25
